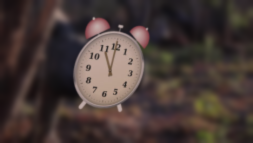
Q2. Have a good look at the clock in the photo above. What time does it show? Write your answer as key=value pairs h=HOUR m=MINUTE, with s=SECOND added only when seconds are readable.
h=11 m=0
